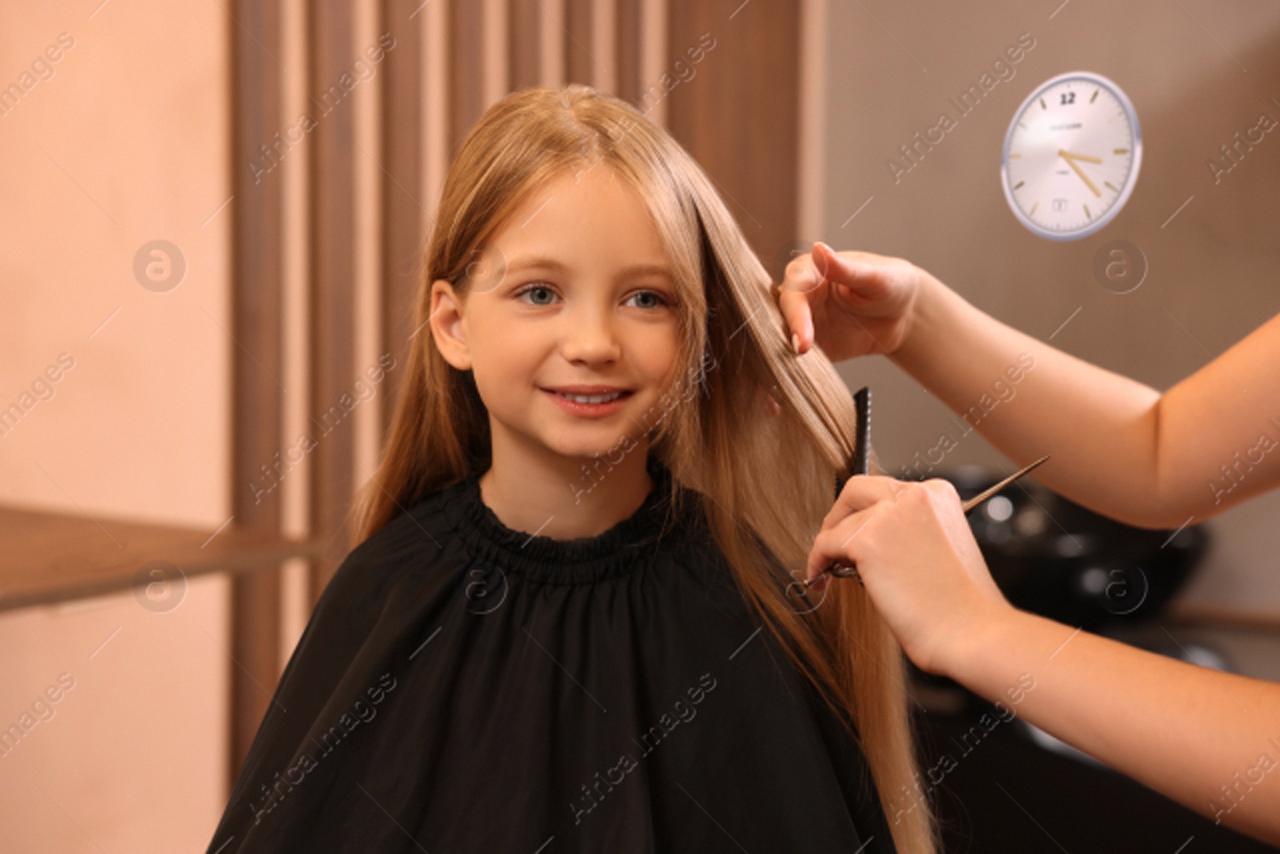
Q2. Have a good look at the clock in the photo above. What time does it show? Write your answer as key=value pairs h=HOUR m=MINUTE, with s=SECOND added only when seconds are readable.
h=3 m=22
